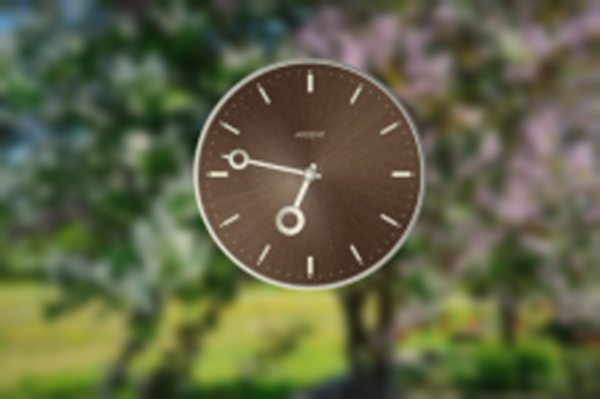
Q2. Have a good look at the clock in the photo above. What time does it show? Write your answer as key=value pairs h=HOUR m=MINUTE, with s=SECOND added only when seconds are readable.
h=6 m=47
